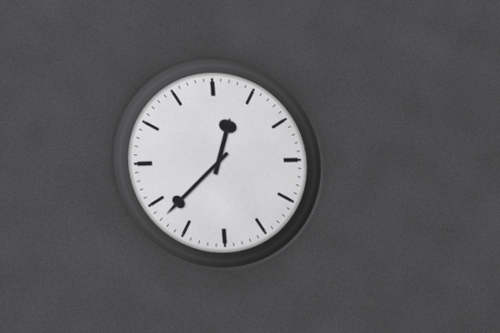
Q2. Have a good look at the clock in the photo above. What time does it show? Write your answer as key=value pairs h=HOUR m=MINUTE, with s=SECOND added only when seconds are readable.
h=12 m=38
